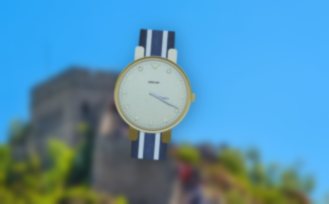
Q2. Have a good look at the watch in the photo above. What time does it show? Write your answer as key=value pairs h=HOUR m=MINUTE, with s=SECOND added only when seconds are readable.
h=3 m=19
